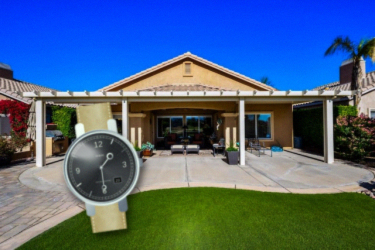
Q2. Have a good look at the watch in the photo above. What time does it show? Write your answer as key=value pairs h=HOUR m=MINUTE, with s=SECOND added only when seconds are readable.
h=1 m=30
